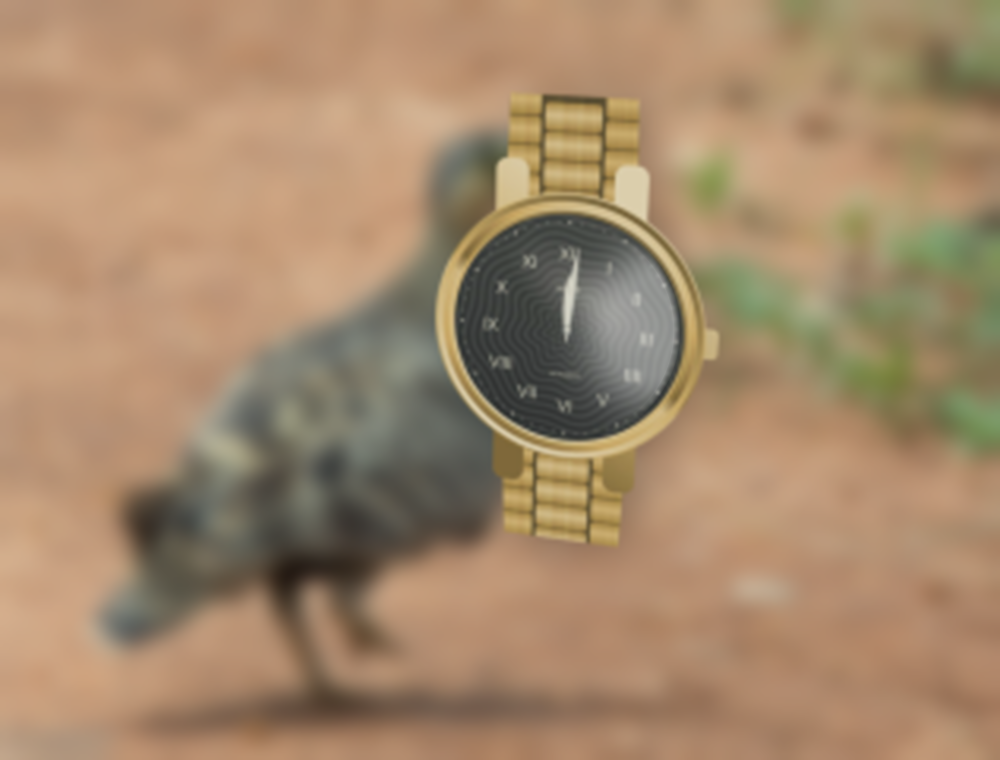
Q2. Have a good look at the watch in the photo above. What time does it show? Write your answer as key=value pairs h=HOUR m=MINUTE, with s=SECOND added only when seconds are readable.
h=12 m=1
